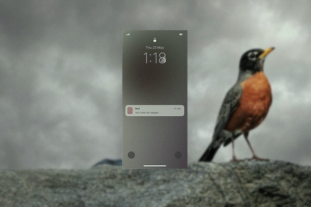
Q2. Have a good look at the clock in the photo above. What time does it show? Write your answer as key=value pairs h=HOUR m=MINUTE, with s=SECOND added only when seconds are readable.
h=1 m=18
